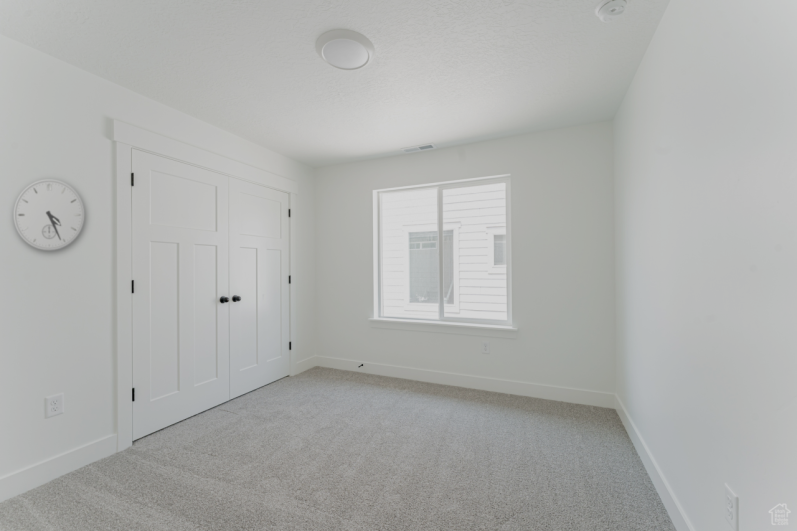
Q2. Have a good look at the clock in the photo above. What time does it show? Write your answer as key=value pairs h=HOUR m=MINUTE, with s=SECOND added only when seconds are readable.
h=4 m=26
